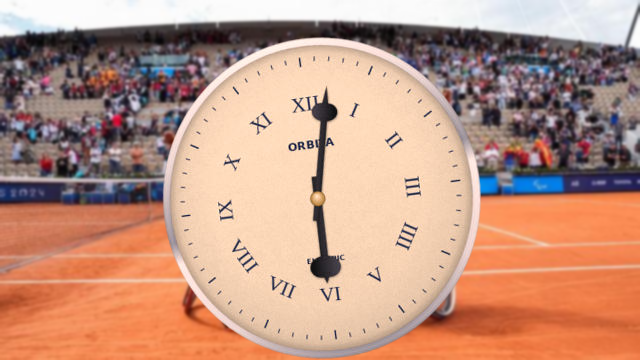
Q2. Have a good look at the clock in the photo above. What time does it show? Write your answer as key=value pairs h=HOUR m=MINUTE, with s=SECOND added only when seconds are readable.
h=6 m=2
